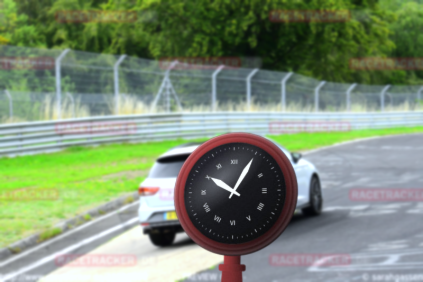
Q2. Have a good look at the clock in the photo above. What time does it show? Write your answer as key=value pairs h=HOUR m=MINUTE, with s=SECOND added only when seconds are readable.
h=10 m=5
